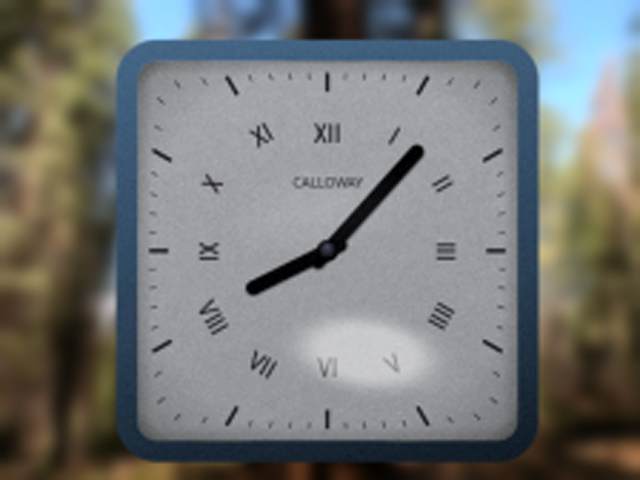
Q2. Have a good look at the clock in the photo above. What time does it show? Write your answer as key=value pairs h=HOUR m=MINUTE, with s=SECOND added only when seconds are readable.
h=8 m=7
